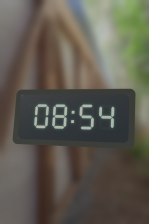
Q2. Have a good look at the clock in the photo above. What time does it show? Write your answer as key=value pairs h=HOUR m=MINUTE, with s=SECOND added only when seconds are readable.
h=8 m=54
